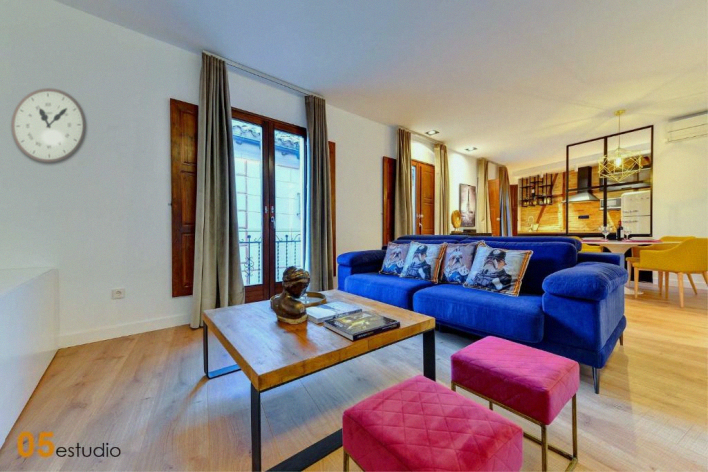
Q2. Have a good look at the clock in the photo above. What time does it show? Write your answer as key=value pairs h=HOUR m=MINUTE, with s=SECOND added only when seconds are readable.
h=11 m=8
